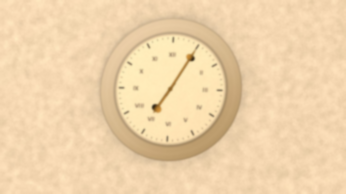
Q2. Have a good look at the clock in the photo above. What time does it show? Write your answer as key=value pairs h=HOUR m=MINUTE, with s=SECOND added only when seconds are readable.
h=7 m=5
